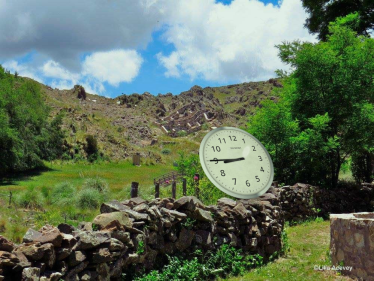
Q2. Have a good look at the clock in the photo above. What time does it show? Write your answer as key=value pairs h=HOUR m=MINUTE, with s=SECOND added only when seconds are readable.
h=8 m=45
